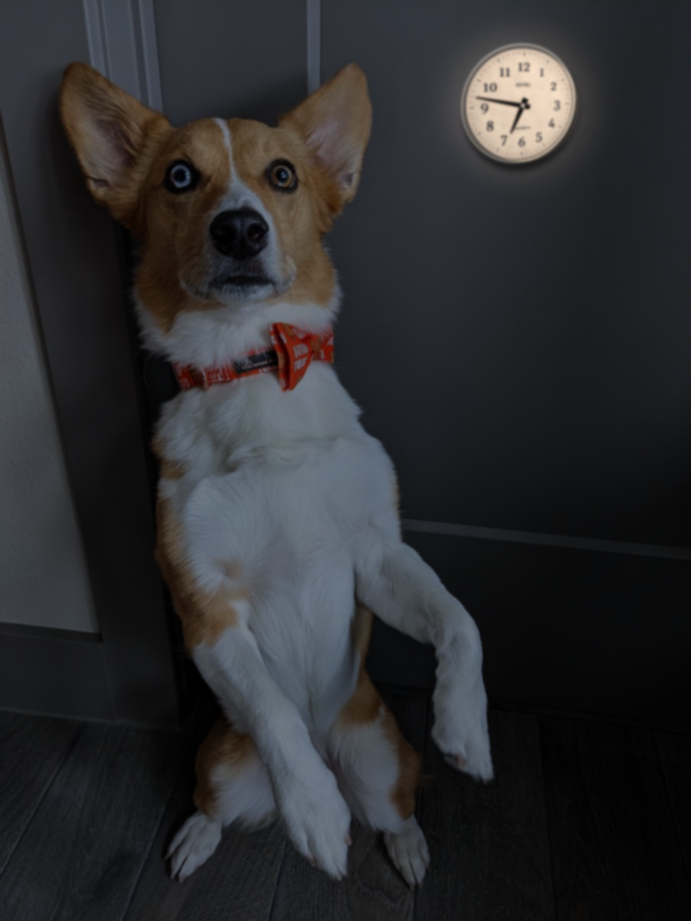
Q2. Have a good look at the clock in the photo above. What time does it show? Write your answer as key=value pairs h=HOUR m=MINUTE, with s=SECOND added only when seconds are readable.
h=6 m=47
